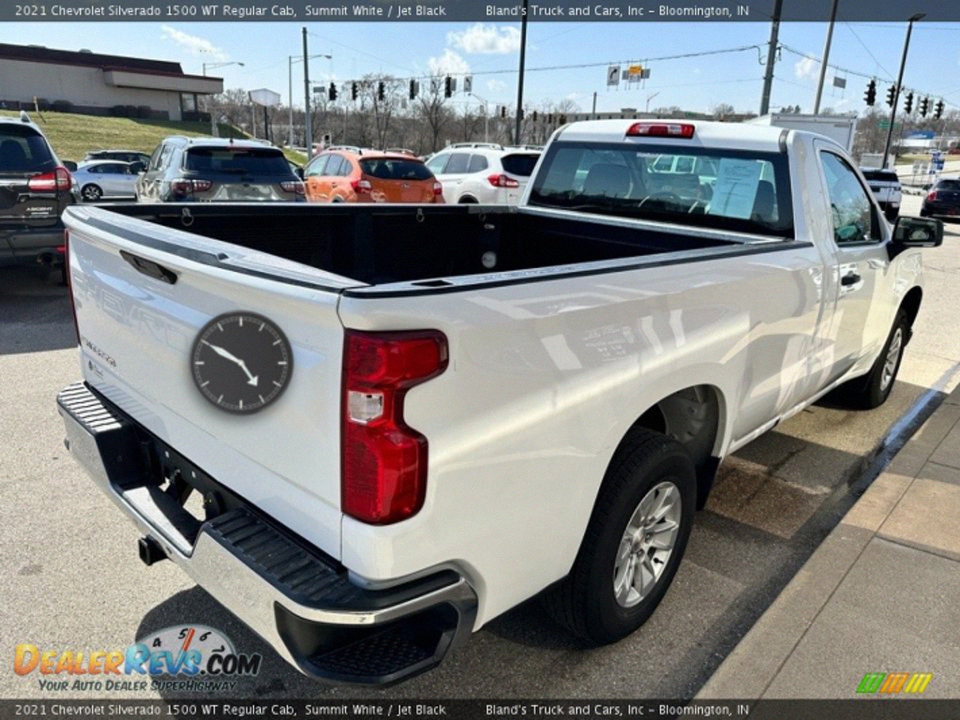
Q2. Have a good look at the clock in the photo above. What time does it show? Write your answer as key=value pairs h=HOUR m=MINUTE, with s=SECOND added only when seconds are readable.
h=4 m=50
